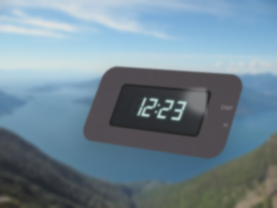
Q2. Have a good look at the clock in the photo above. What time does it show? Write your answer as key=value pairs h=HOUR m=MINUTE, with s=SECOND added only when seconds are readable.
h=12 m=23
